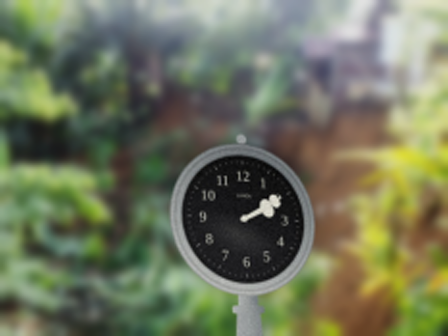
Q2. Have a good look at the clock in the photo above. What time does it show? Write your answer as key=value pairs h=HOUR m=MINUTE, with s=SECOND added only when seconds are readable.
h=2 m=10
